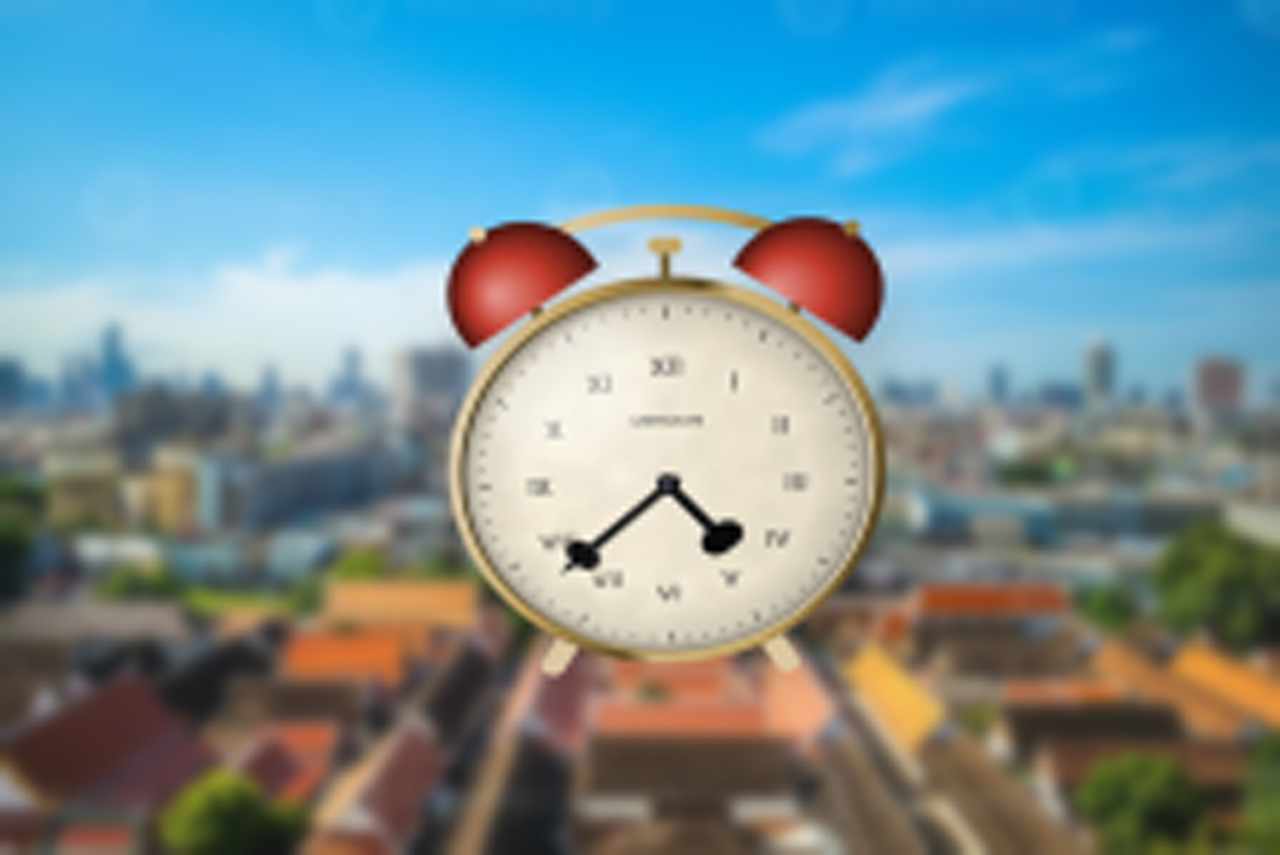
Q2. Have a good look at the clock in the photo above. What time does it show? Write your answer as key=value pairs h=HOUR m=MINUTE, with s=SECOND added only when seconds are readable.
h=4 m=38
